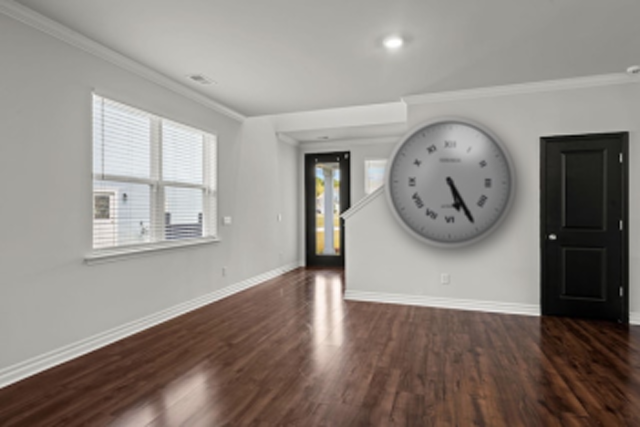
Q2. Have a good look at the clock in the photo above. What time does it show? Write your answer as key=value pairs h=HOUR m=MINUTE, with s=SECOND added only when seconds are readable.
h=5 m=25
